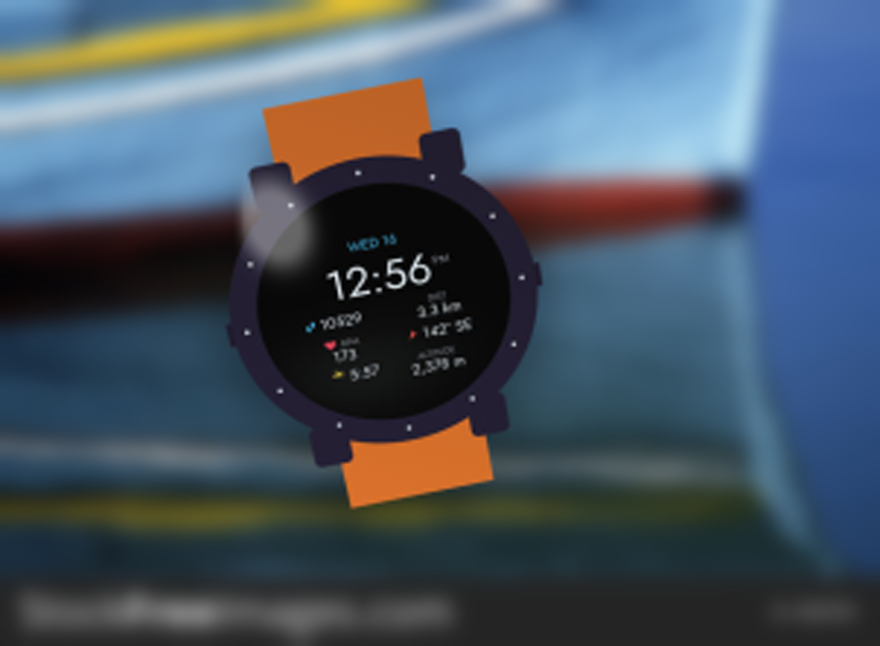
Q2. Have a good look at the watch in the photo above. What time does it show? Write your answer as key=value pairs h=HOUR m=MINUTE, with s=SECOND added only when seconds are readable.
h=12 m=56
